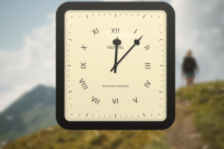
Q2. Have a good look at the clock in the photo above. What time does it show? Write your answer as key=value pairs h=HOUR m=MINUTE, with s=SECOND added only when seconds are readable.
h=12 m=7
